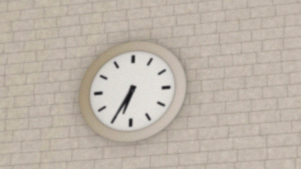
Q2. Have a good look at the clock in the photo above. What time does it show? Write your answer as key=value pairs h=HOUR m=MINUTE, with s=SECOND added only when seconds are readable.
h=6 m=35
